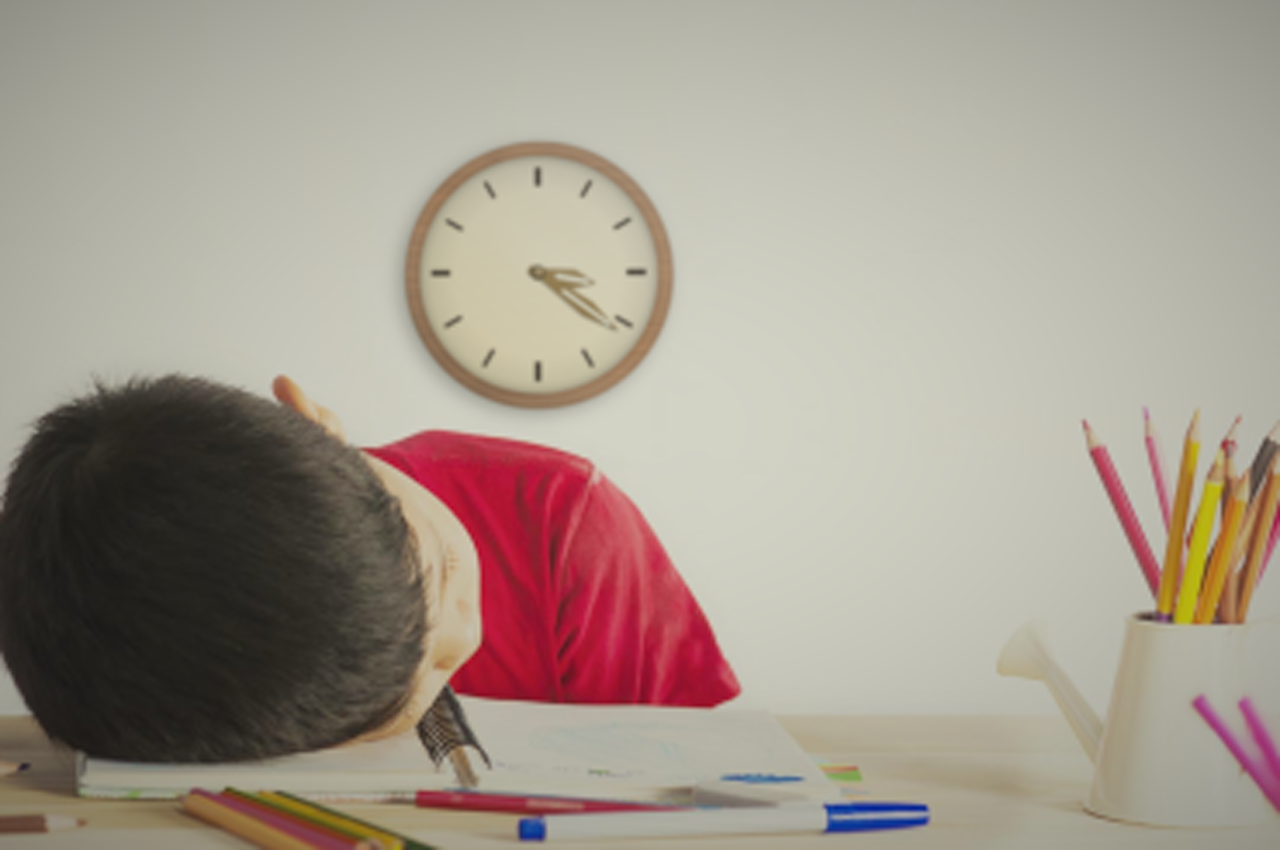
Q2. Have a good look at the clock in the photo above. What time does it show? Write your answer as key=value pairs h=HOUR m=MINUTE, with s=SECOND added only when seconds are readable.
h=3 m=21
